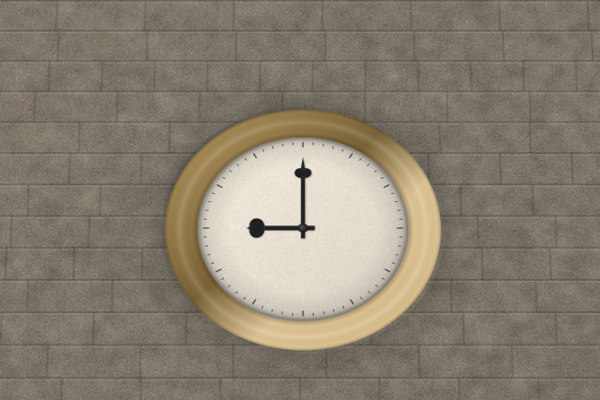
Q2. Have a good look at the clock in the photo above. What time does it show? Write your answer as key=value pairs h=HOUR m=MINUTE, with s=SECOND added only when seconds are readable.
h=9 m=0
